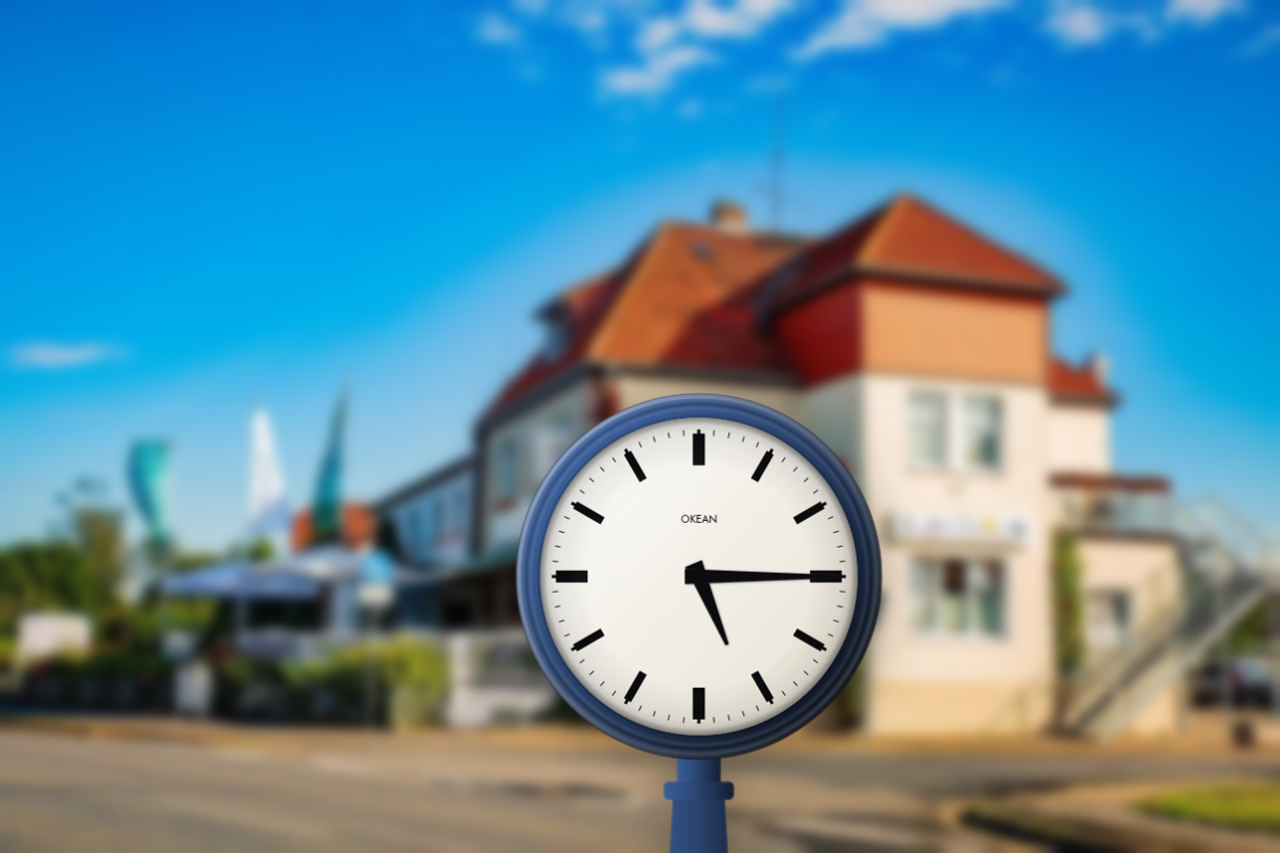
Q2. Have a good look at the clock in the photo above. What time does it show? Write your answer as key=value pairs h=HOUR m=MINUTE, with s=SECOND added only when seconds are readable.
h=5 m=15
